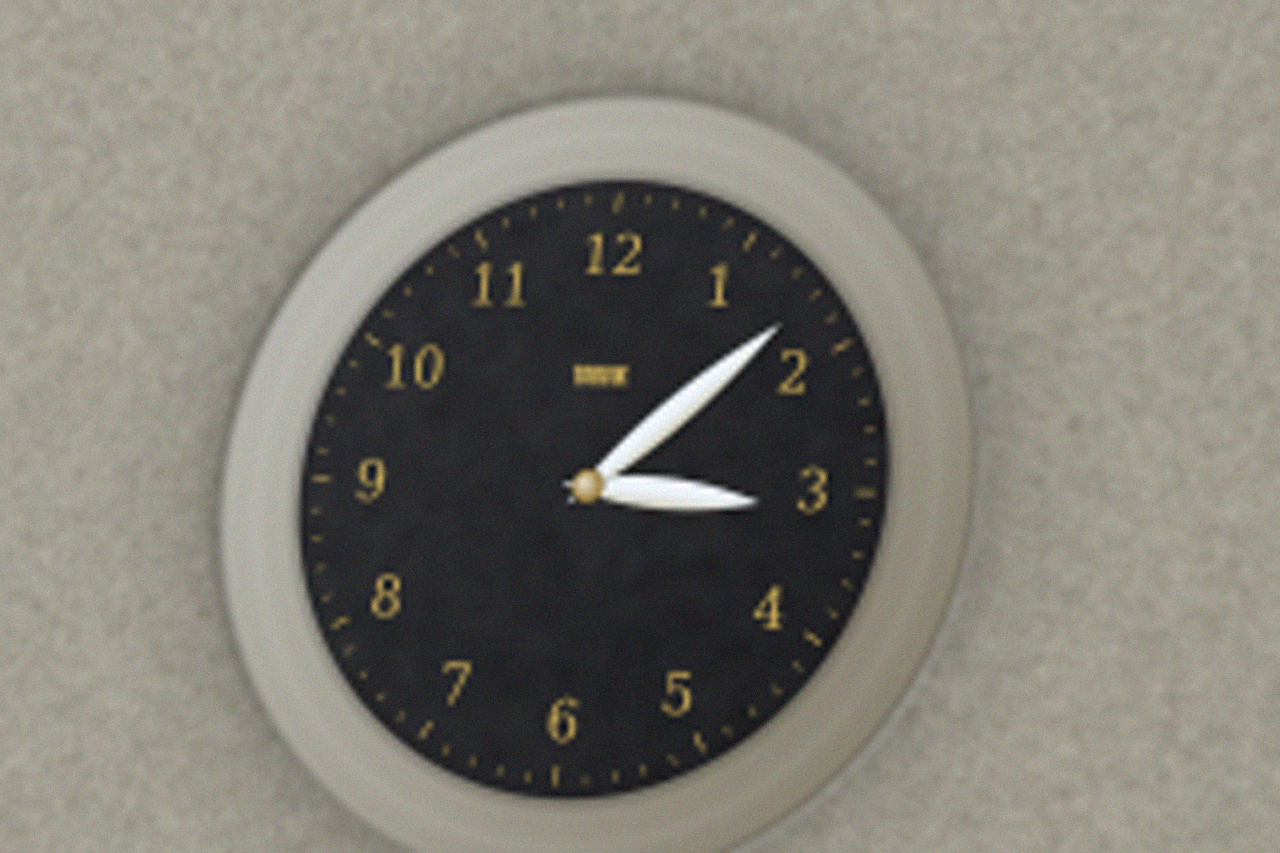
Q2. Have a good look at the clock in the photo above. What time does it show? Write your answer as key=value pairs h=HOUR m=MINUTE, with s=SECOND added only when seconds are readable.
h=3 m=8
